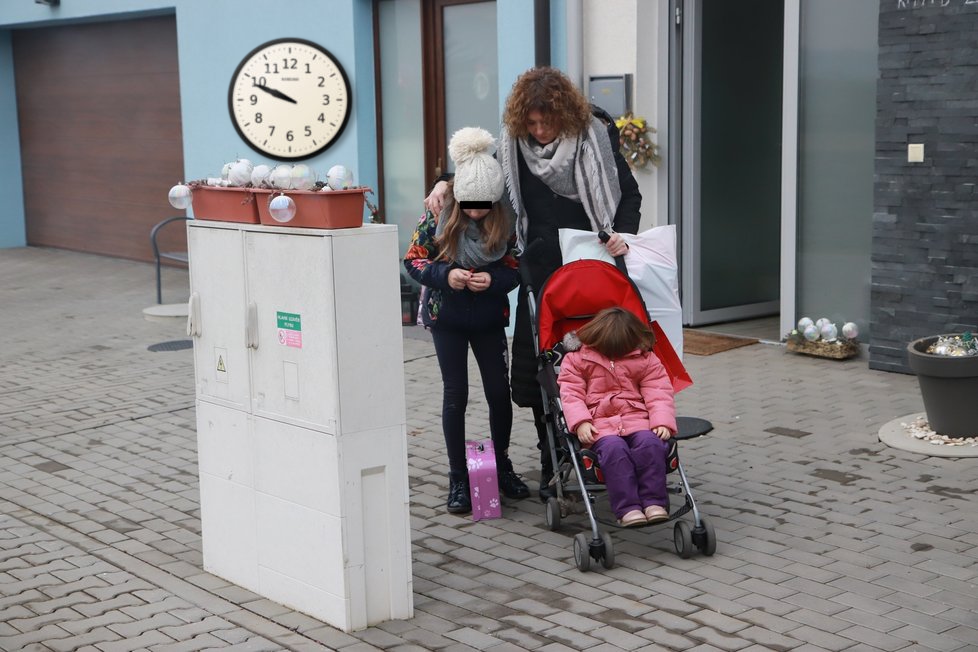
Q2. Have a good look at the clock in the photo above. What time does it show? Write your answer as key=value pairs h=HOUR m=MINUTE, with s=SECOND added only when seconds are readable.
h=9 m=49
